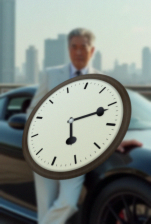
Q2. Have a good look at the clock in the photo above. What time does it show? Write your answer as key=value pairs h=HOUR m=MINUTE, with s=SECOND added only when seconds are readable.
h=5 m=11
